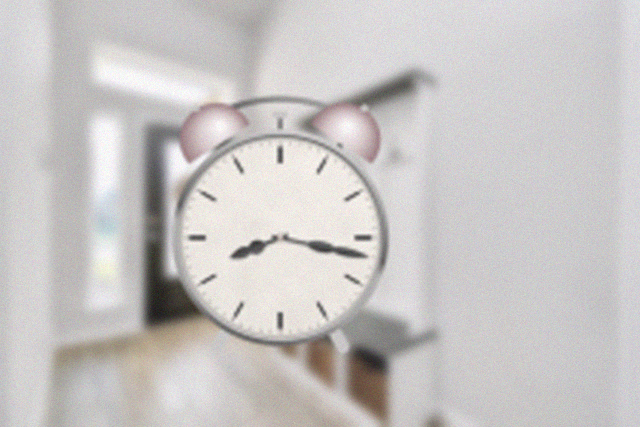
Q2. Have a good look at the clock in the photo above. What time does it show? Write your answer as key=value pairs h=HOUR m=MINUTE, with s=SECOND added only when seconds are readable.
h=8 m=17
